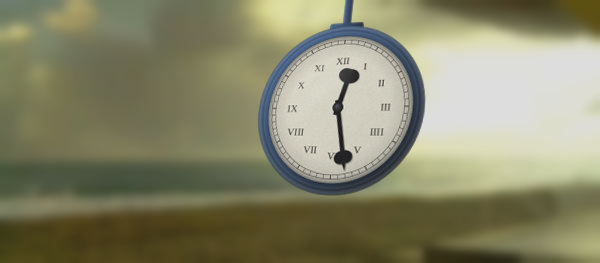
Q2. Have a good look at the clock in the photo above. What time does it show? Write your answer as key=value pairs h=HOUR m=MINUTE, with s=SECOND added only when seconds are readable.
h=12 m=28
